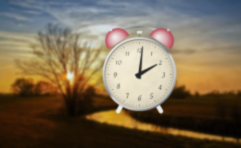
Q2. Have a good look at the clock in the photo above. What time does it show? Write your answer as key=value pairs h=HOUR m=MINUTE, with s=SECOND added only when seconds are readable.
h=2 m=1
